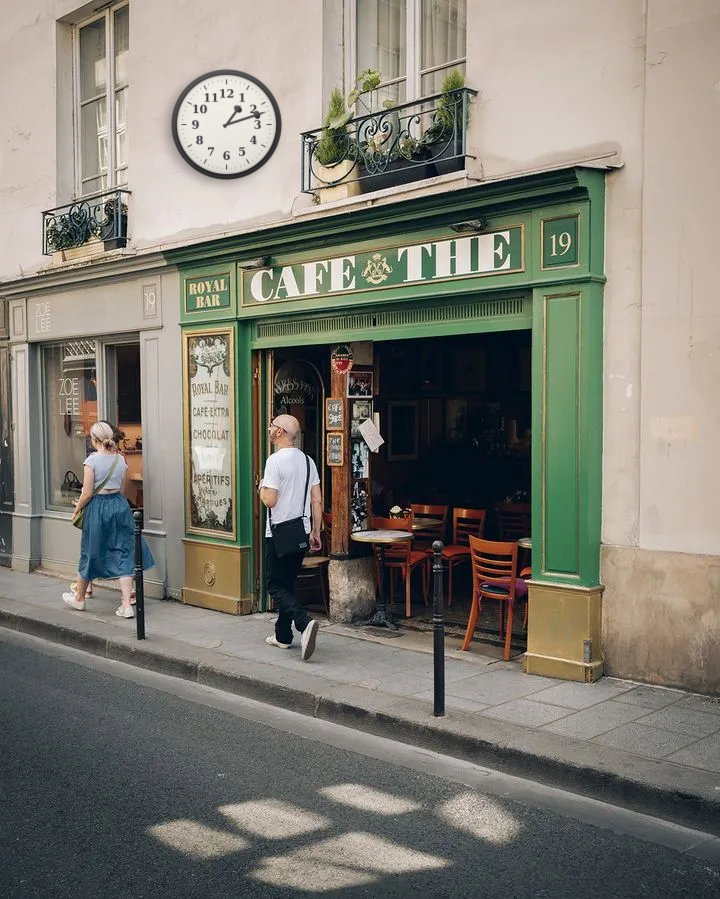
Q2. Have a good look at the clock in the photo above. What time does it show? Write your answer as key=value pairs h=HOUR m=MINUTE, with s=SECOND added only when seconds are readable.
h=1 m=12
